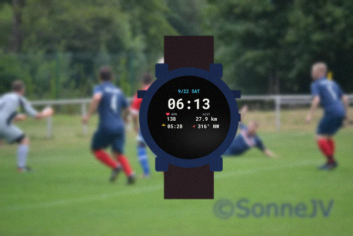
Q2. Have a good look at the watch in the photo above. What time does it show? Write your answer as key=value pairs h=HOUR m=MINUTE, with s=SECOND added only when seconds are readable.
h=6 m=13
